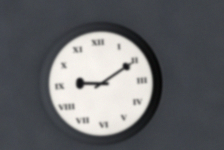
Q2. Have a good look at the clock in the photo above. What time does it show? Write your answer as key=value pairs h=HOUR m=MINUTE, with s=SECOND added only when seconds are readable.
h=9 m=10
